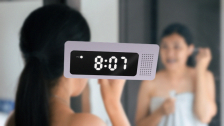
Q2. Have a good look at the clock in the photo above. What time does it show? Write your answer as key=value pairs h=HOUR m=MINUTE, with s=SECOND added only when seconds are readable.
h=8 m=7
